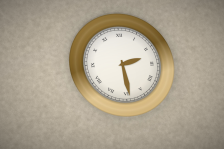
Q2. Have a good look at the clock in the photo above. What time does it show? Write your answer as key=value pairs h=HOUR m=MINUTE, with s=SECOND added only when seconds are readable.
h=2 m=29
